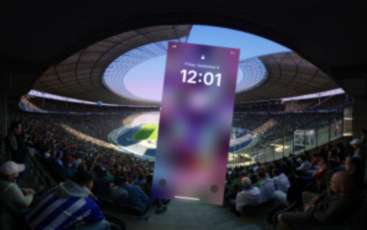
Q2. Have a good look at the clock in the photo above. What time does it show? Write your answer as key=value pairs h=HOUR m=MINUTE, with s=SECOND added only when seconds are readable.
h=12 m=1
